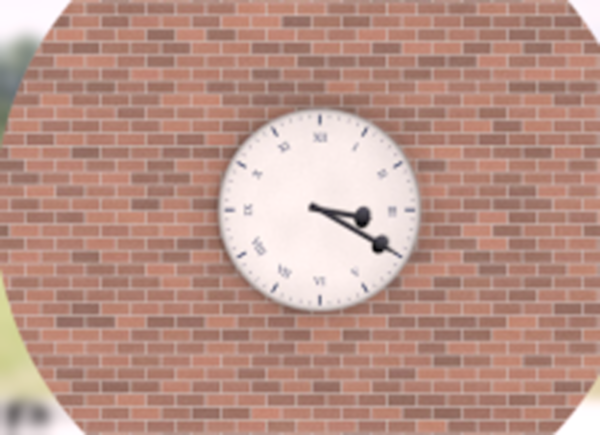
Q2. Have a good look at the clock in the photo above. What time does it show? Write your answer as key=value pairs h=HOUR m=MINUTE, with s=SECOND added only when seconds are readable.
h=3 m=20
